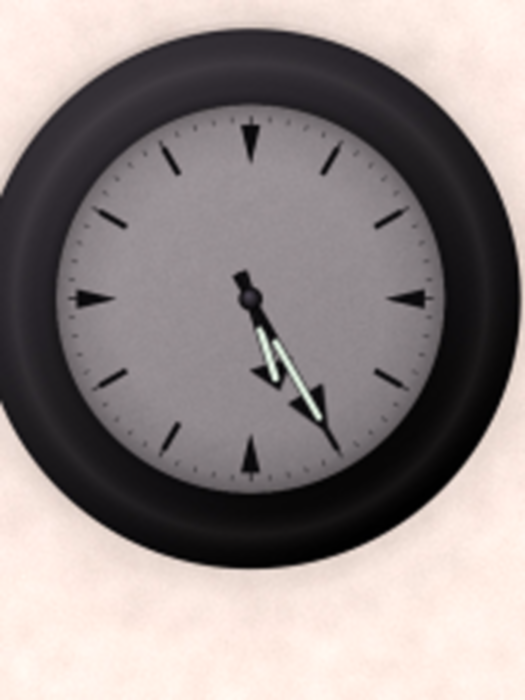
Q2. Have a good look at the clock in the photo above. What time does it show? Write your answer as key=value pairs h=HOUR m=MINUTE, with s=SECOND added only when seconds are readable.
h=5 m=25
